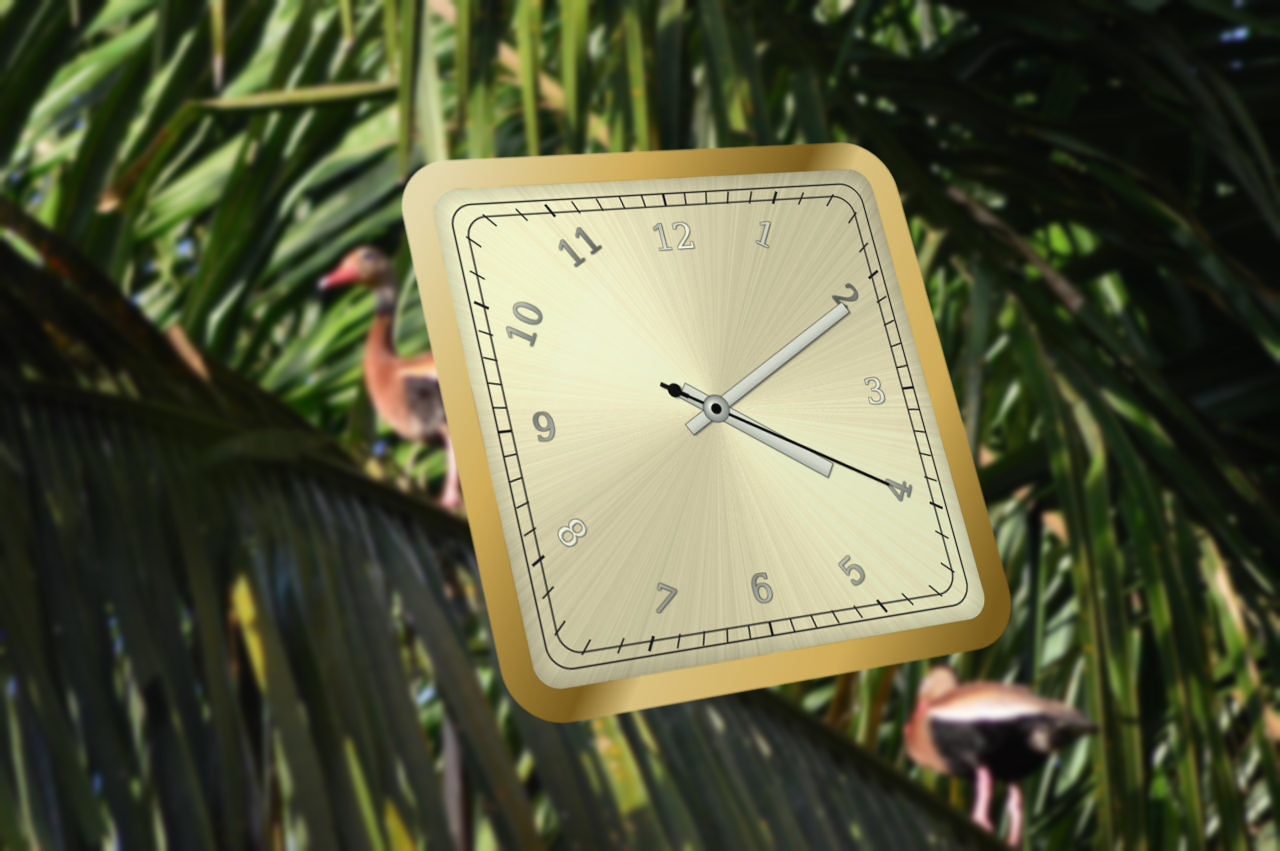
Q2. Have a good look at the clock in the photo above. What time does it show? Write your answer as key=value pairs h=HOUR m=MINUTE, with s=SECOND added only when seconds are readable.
h=4 m=10 s=20
